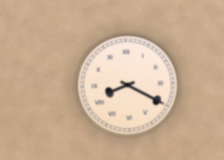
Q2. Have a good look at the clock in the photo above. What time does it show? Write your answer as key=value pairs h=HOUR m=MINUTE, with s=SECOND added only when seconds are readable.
h=8 m=20
